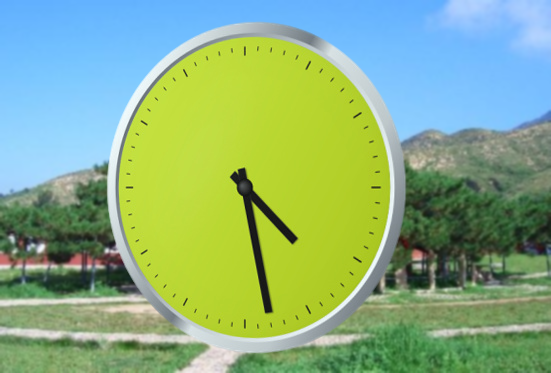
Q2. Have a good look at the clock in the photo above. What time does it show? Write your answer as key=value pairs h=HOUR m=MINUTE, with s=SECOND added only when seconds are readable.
h=4 m=28
